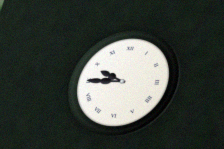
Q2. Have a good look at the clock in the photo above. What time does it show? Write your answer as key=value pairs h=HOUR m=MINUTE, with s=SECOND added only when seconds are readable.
h=9 m=45
